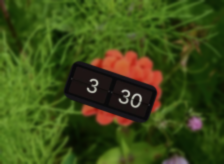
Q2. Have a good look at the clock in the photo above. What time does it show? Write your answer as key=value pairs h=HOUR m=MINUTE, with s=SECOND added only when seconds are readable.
h=3 m=30
